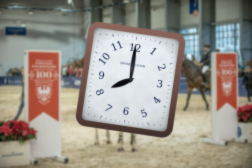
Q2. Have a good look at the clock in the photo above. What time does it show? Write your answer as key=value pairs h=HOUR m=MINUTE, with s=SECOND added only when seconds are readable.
h=8 m=0
